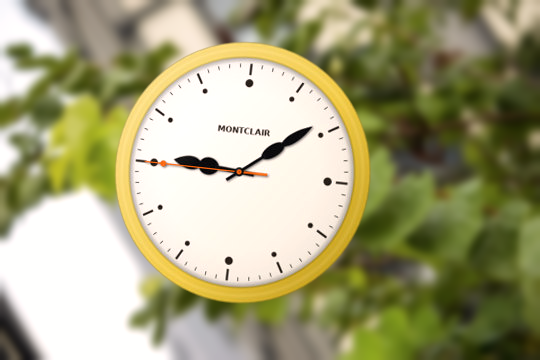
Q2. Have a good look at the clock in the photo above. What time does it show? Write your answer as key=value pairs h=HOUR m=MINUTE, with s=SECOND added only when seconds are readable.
h=9 m=8 s=45
